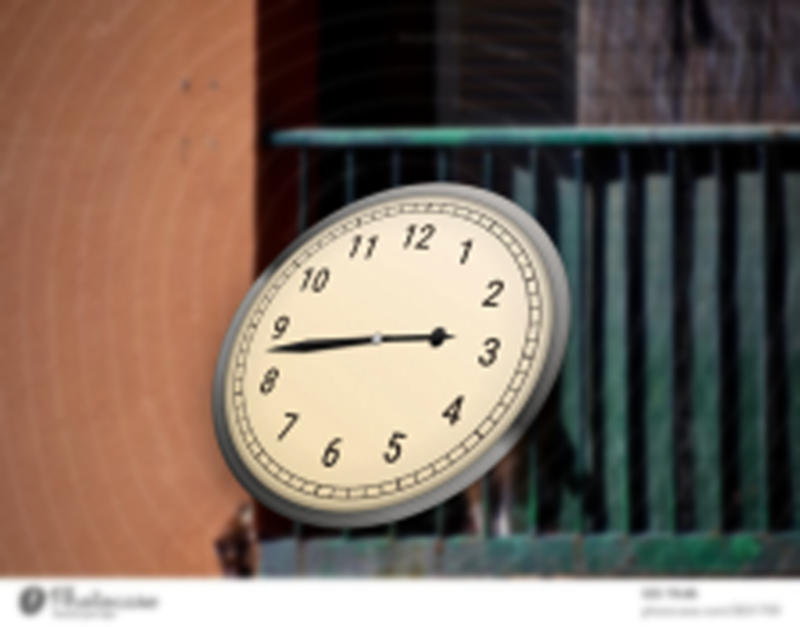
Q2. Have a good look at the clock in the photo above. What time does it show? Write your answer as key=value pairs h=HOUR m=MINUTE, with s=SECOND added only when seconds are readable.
h=2 m=43
